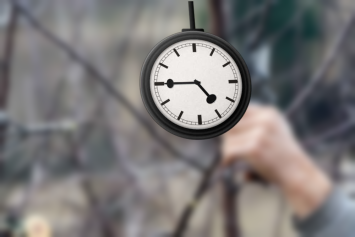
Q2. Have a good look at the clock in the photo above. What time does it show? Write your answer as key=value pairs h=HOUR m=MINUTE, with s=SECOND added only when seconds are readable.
h=4 m=45
